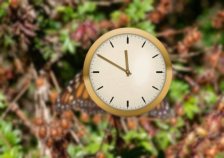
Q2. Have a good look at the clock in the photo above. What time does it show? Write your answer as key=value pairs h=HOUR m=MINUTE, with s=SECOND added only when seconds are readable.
h=11 m=50
